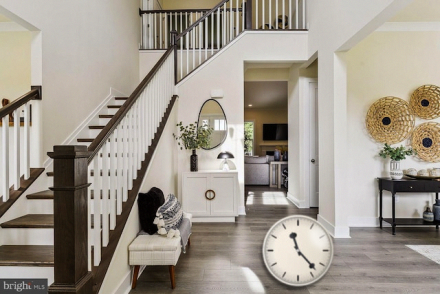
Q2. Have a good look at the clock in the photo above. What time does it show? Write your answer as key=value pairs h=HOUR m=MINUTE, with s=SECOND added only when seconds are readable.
h=11 m=23
